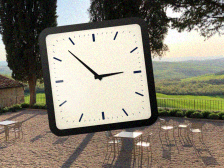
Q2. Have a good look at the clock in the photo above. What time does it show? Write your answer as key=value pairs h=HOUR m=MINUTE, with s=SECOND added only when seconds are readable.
h=2 m=53
